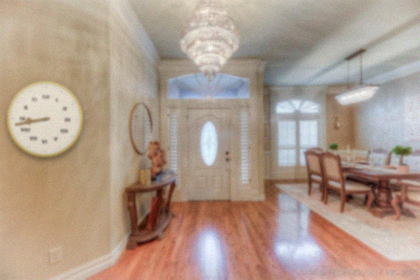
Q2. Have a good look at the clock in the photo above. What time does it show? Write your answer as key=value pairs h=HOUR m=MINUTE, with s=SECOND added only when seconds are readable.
h=8 m=43
